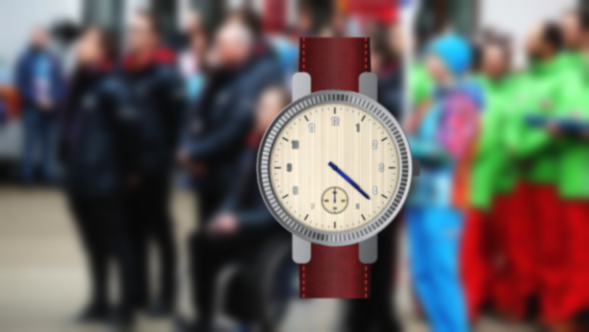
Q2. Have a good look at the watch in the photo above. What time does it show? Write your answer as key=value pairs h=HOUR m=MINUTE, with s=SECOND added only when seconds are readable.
h=4 m=22
